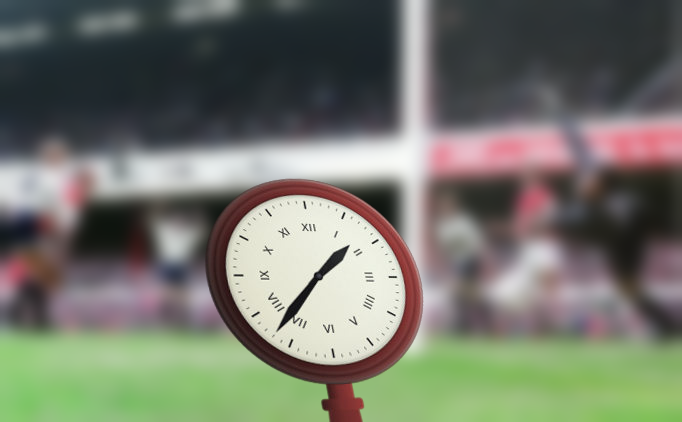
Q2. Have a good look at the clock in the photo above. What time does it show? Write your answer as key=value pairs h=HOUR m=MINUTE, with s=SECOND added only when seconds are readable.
h=1 m=37
